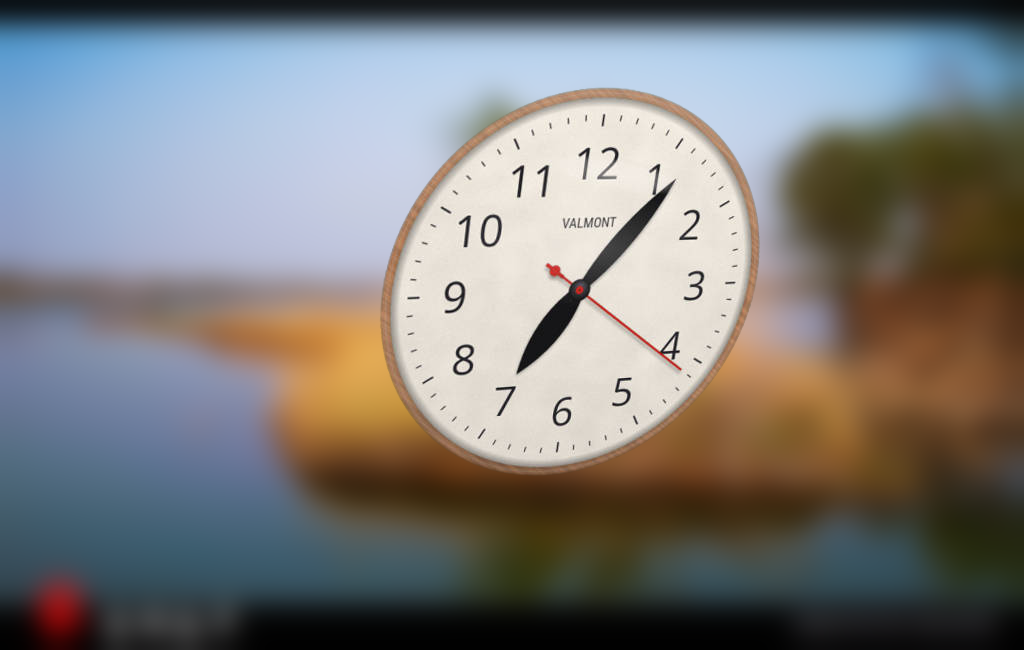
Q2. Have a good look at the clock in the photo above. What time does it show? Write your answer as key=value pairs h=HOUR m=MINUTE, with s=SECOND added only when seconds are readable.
h=7 m=6 s=21
